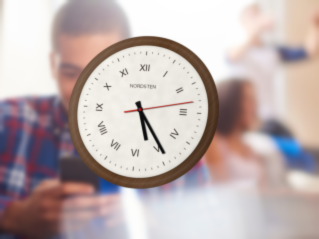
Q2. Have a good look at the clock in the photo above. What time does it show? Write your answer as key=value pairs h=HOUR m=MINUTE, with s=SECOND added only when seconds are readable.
h=5 m=24 s=13
